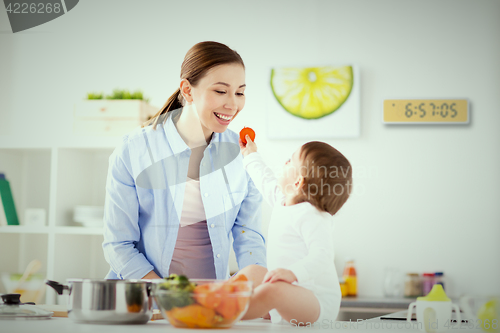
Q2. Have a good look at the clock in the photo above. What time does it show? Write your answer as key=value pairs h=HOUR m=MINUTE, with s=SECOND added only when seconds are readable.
h=6 m=57 s=5
